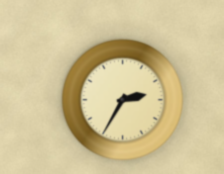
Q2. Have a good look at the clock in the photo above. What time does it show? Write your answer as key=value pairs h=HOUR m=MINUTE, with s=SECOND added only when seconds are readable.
h=2 m=35
